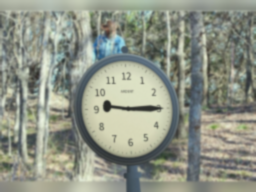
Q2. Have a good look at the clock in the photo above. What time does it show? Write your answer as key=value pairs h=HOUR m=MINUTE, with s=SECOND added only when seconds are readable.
h=9 m=15
